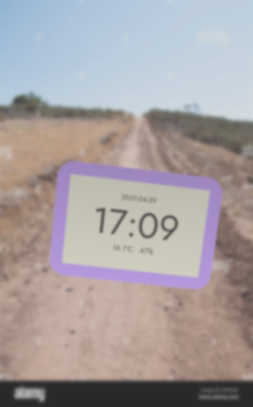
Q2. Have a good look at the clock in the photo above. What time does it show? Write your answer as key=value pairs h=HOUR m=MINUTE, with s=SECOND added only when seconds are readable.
h=17 m=9
